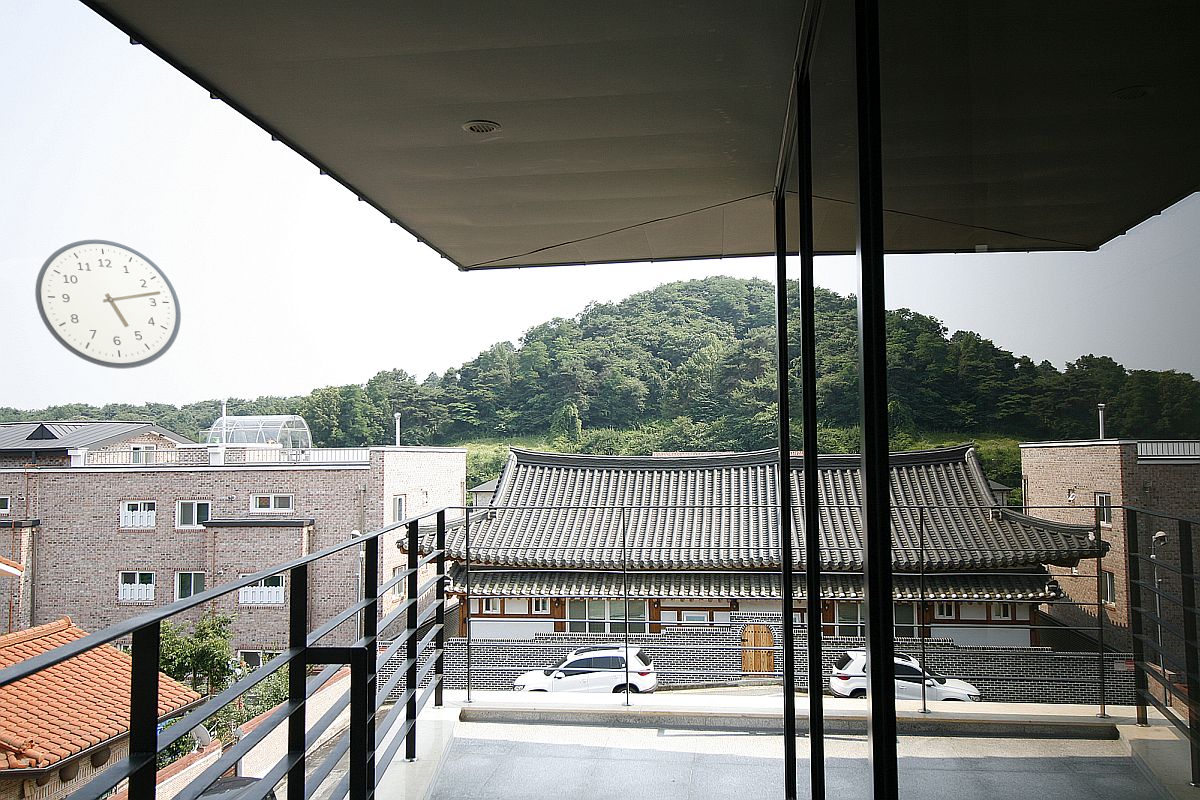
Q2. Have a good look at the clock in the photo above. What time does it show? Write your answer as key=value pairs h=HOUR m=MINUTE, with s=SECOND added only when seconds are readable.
h=5 m=13
